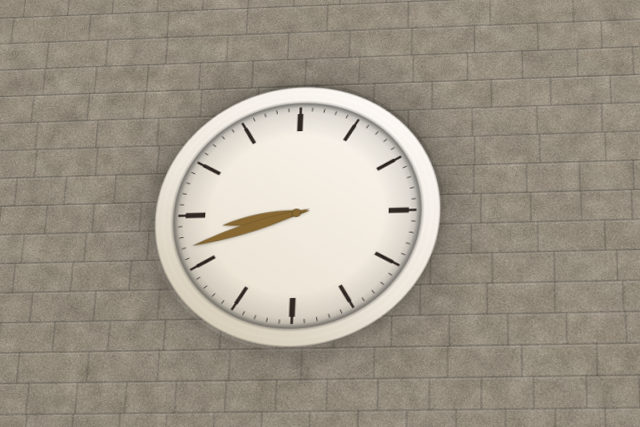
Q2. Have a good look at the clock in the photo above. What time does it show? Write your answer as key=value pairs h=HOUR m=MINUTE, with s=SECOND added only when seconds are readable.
h=8 m=42
